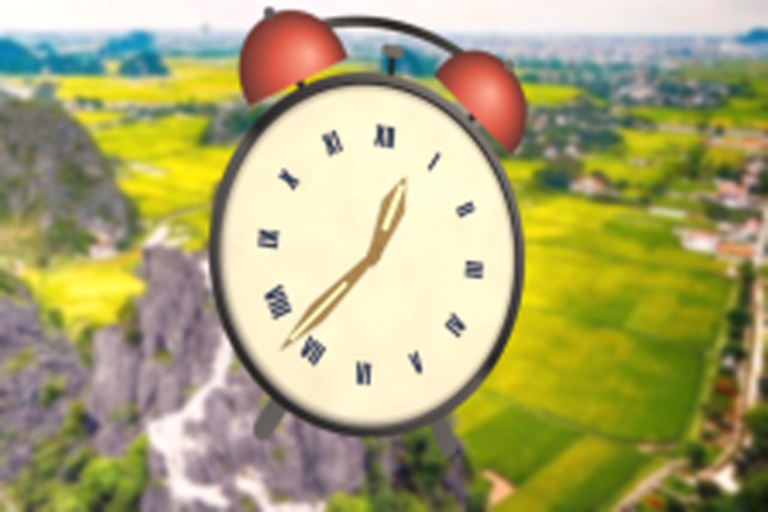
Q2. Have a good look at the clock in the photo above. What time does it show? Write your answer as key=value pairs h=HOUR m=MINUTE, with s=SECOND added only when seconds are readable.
h=12 m=37
